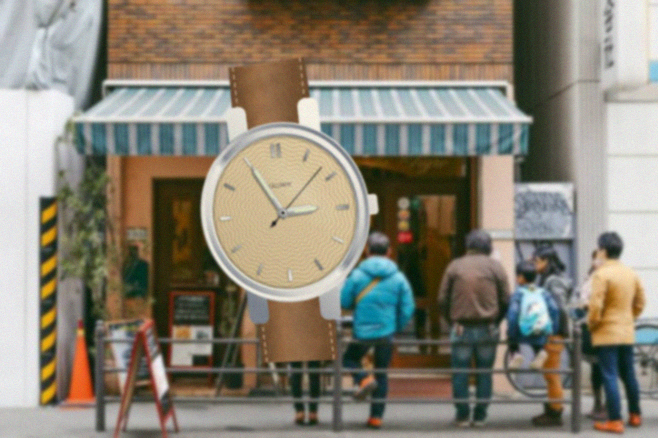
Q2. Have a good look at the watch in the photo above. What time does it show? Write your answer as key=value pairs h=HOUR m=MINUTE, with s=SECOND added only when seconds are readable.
h=2 m=55 s=8
